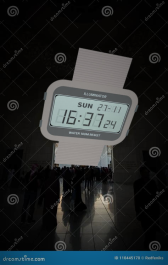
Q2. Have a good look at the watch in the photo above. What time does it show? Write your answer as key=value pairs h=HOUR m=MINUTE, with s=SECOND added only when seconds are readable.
h=16 m=37 s=24
